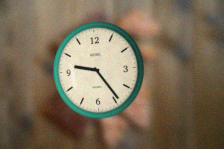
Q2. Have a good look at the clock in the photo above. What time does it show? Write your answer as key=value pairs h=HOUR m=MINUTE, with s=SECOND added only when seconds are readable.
h=9 m=24
